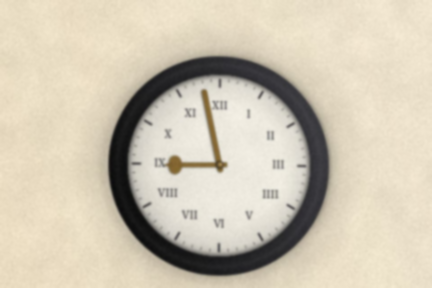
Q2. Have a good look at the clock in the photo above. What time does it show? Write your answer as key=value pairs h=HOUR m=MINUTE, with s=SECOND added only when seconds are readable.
h=8 m=58
